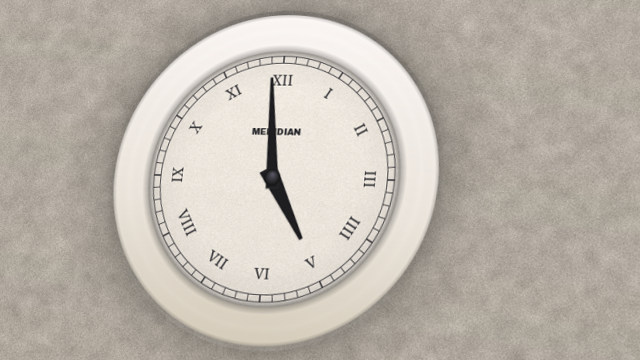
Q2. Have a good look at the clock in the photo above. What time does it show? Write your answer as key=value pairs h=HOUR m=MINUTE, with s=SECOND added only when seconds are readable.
h=4 m=59
